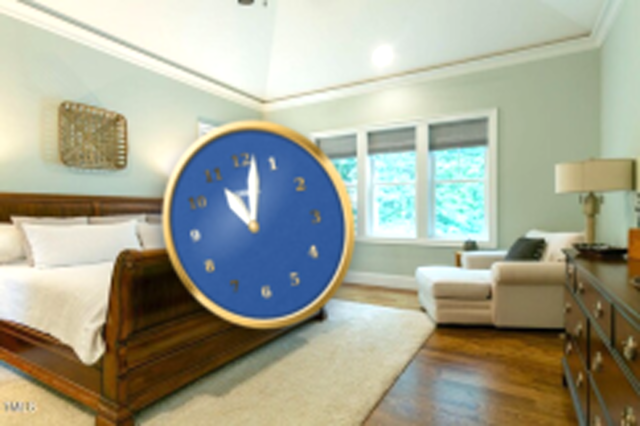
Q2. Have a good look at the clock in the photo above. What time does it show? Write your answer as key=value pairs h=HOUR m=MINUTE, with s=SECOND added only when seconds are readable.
h=11 m=2
